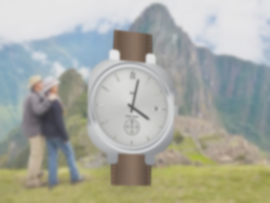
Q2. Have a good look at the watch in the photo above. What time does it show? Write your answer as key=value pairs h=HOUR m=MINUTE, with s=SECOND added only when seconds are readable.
h=4 m=2
